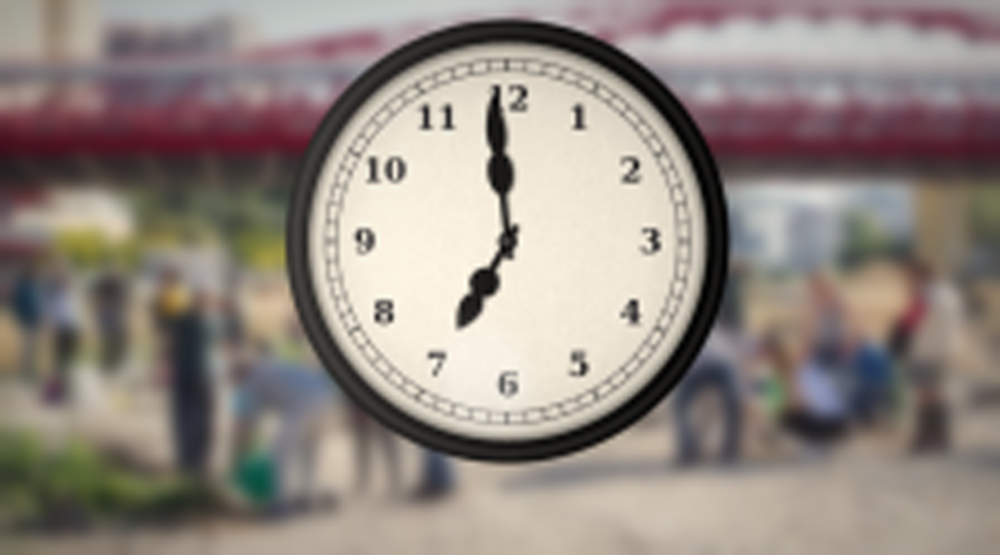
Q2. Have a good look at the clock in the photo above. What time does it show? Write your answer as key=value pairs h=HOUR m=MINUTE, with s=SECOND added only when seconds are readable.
h=6 m=59
